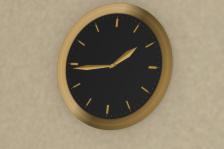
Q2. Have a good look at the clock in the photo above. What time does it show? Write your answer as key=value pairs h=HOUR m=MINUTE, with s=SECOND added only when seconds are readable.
h=1 m=44
